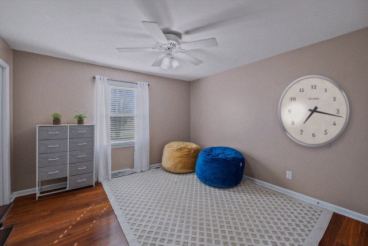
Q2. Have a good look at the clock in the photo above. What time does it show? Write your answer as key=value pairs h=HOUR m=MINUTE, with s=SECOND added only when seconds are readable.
h=7 m=17
